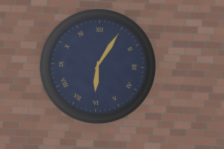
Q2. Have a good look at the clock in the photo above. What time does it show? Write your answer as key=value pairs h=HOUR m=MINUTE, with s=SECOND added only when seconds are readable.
h=6 m=5
